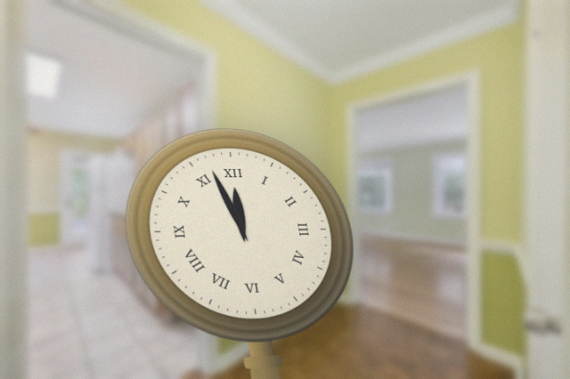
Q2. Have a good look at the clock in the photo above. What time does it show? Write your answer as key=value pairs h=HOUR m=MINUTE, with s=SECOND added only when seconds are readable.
h=11 m=57
